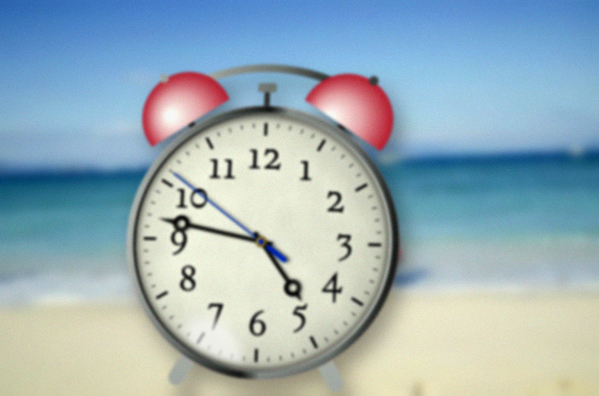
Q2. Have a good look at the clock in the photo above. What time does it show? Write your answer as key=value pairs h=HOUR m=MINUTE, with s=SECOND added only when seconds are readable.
h=4 m=46 s=51
